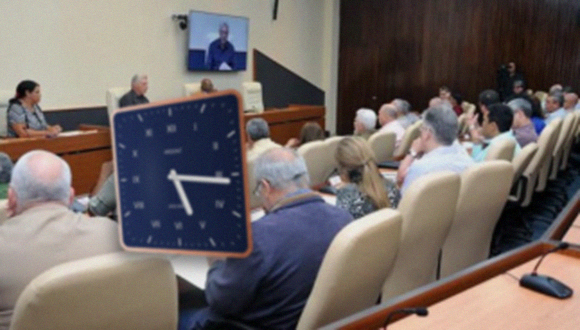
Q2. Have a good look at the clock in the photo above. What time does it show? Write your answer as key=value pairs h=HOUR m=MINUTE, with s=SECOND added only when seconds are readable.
h=5 m=16
